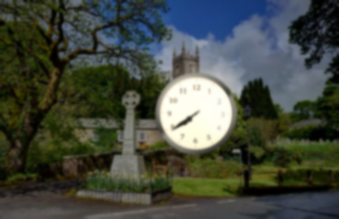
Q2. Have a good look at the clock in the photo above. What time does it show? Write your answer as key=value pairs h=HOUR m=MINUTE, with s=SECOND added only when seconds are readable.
h=7 m=39
